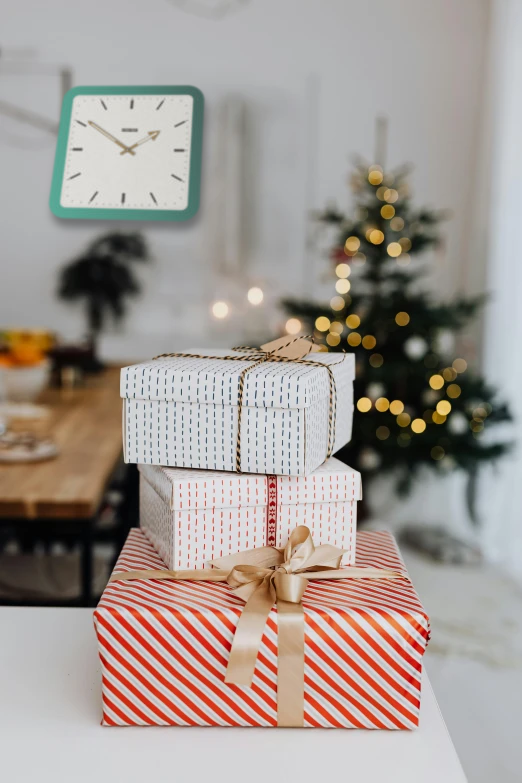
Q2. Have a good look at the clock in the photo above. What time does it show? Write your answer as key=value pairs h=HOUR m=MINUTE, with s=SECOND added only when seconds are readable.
h=1 m=51
